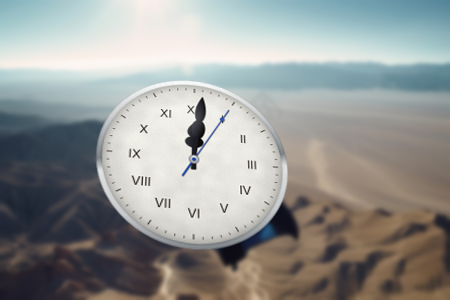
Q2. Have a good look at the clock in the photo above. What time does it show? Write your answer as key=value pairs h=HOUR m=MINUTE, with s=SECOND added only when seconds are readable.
h=12 m=1 s=5
